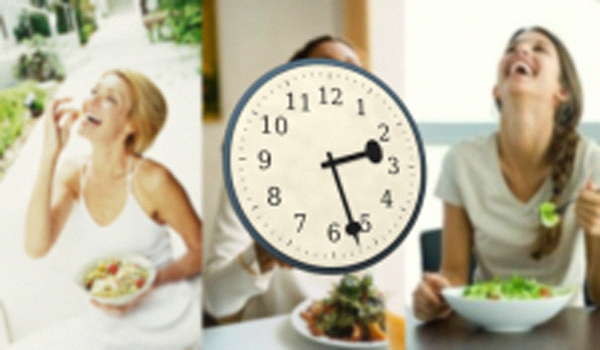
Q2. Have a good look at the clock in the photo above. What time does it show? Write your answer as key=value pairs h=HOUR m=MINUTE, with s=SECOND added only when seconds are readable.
h=2 m=27
